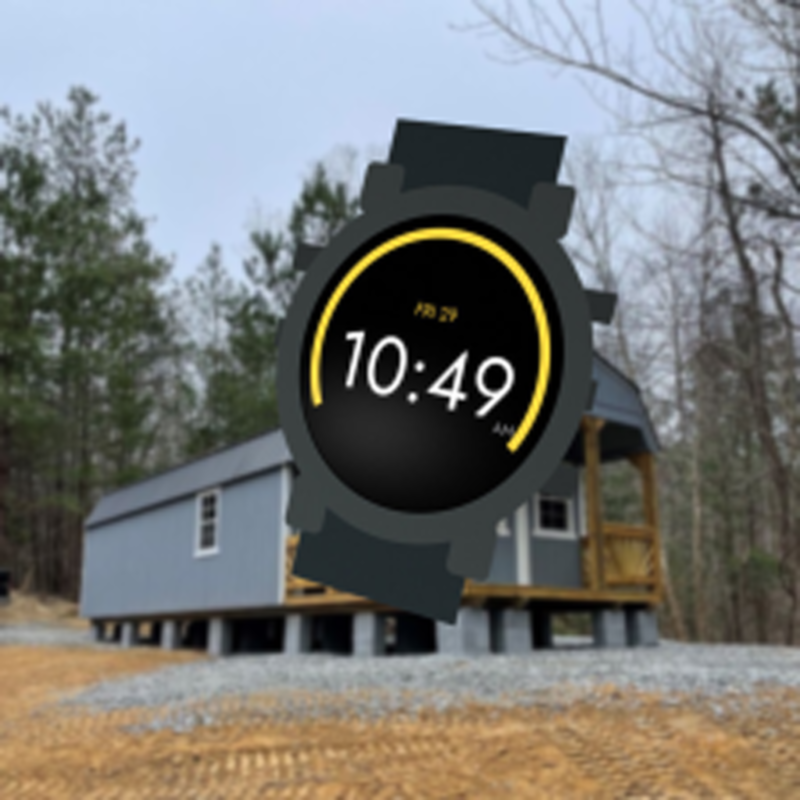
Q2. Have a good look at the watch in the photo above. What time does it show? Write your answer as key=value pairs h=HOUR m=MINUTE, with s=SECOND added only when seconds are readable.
h=10 m=49
